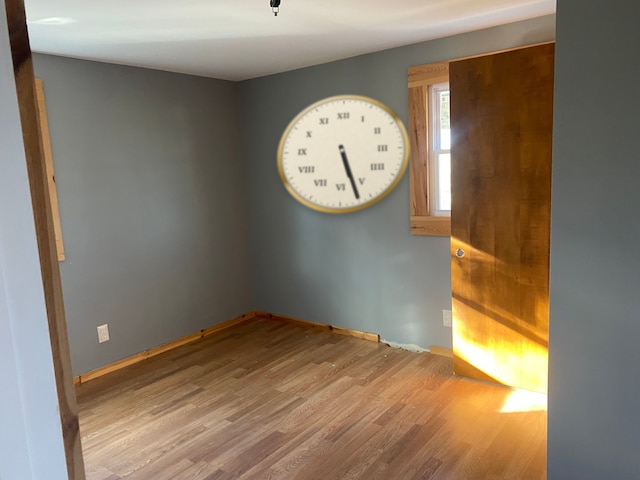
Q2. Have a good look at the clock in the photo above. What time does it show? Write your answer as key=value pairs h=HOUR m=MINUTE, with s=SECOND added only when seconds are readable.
h=5 m=27
